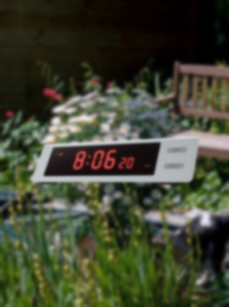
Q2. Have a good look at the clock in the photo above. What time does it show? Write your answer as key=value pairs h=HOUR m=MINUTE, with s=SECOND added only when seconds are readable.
h=8 m=6
